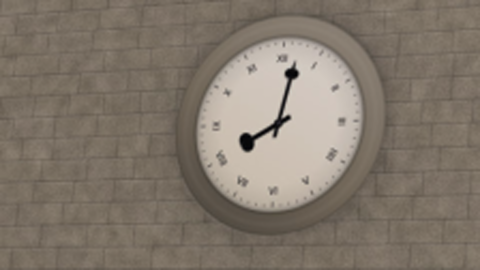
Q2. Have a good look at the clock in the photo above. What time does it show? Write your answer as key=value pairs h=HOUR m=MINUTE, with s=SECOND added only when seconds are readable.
h=8 m=2
